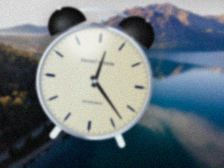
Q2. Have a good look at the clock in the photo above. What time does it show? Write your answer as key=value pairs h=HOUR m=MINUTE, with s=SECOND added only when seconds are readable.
h=12 m=23
